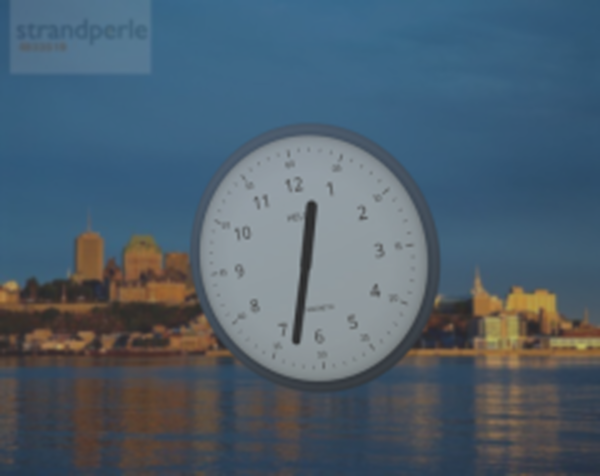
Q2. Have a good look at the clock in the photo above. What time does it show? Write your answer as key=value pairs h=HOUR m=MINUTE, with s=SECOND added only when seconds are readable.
h=12 m=33
